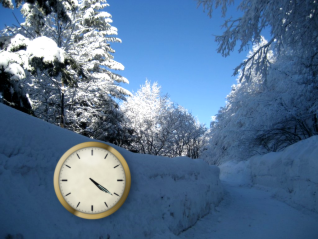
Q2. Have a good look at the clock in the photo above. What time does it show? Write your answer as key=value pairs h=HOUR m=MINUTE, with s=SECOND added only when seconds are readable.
h=4 m=21
